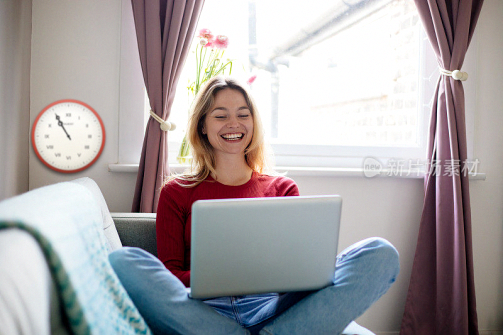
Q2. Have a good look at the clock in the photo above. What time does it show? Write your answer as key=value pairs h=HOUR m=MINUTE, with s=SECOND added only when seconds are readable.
h=10 m=55
